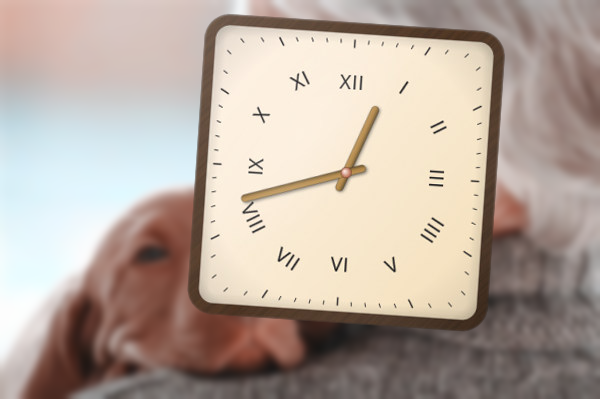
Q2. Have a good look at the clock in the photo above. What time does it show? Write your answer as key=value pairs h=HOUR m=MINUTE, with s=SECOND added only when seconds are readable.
h=12 m=42
